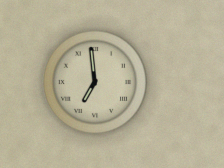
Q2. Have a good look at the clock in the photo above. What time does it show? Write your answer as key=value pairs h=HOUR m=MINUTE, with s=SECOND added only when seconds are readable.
h=6 m=59
